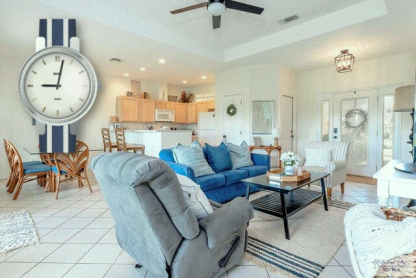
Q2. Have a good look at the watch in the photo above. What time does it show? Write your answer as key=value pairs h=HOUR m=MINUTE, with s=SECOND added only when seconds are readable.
h=9 m=2
